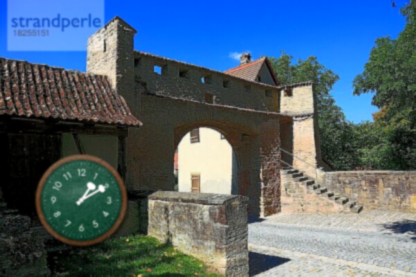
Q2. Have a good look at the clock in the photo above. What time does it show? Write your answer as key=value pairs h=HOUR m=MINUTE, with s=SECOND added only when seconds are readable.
h=1 m=10
